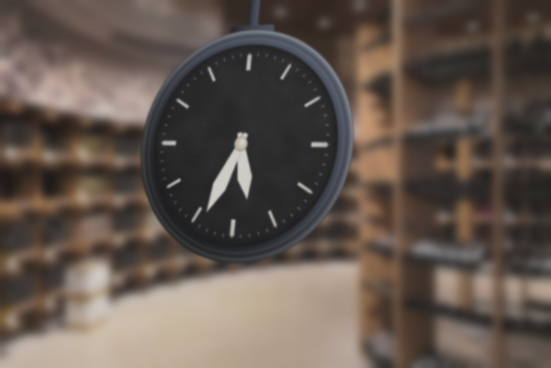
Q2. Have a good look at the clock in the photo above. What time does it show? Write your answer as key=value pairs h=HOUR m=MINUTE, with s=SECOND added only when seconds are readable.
h=5 m=34
